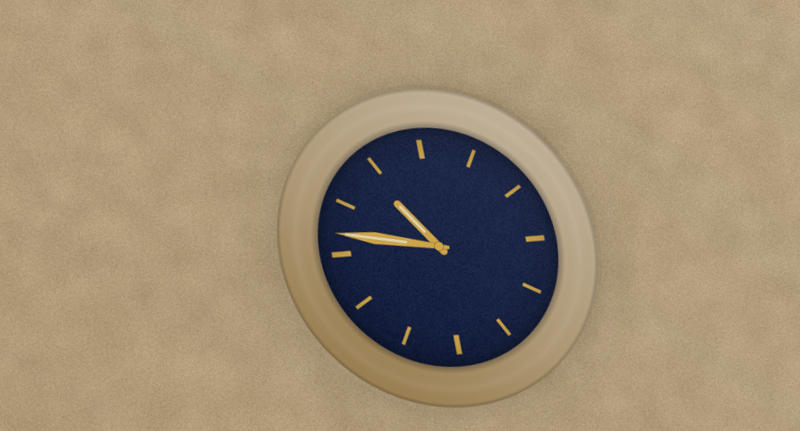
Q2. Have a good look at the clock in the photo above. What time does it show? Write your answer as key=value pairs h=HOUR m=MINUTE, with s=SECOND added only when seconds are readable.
h=10 m=47
